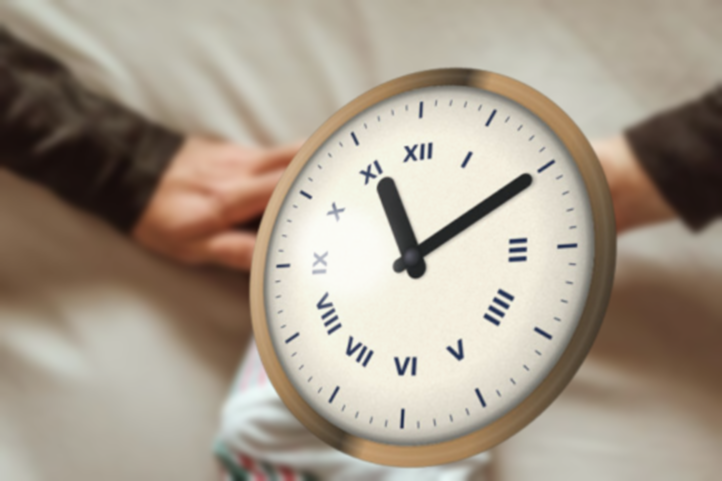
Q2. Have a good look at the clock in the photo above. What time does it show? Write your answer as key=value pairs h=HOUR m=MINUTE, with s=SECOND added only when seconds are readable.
h=11 m=10
